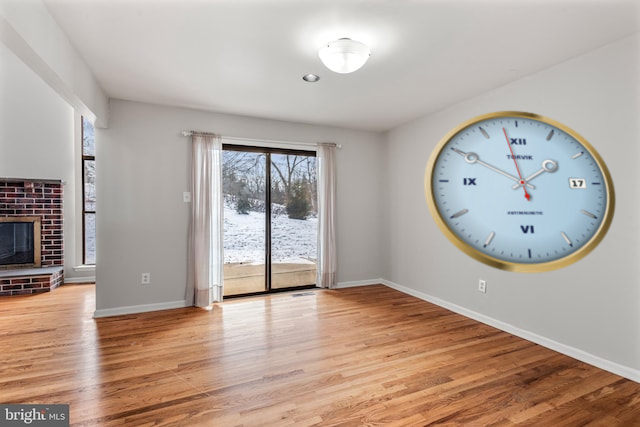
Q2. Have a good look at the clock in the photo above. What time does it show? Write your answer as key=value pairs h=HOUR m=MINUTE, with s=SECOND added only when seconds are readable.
h=1 m=49 s=58
